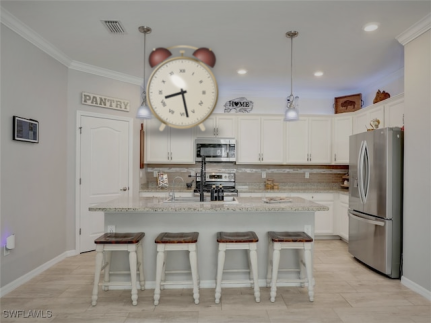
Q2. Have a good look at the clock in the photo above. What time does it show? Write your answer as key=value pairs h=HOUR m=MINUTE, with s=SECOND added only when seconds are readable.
h=8 m=28
